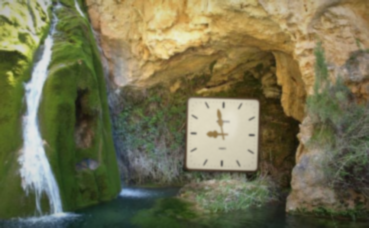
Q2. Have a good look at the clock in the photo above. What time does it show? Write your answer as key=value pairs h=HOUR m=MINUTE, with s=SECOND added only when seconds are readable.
h=8 m=58
